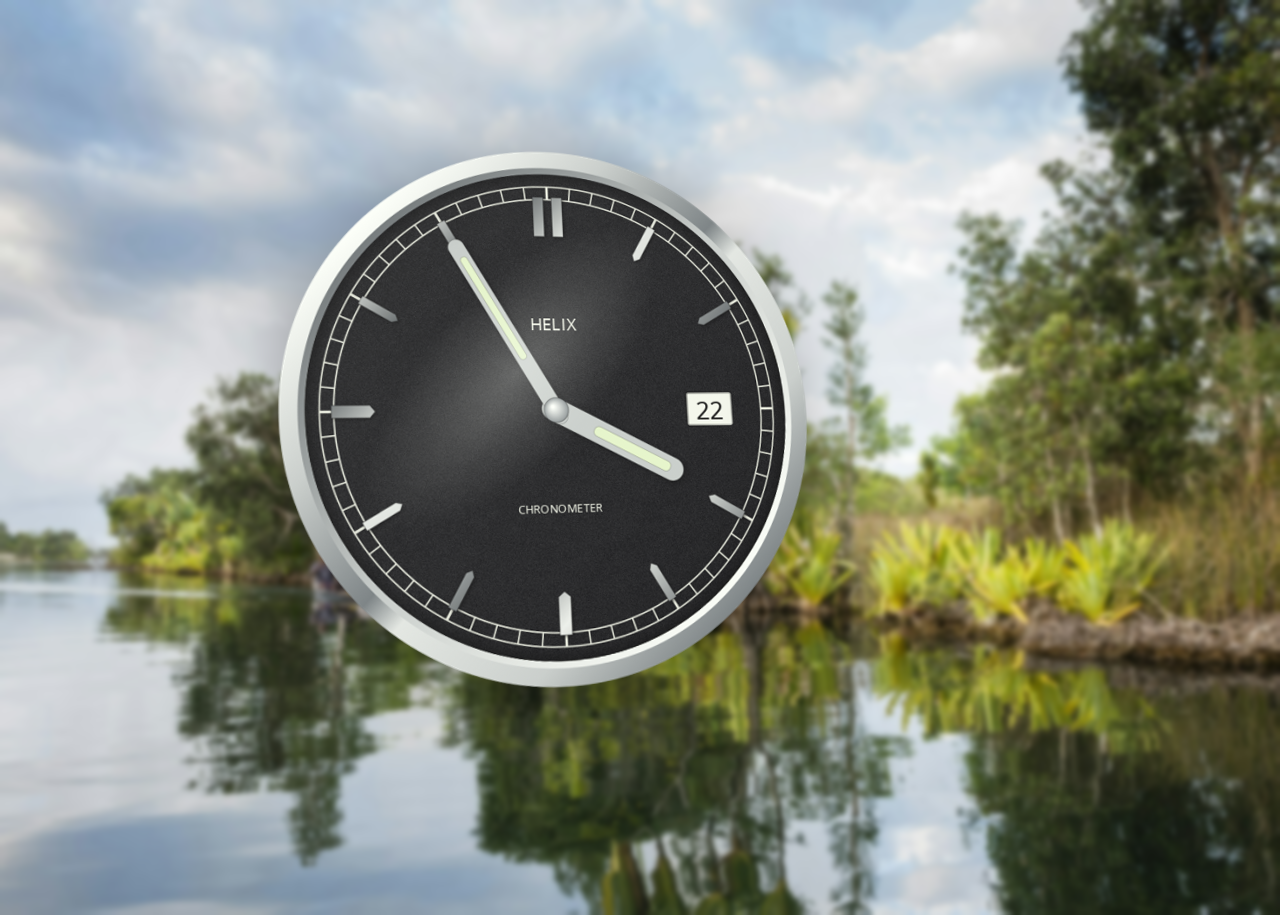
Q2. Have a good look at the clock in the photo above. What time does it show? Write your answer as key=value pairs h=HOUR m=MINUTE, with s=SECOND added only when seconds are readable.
h=3 m=55
